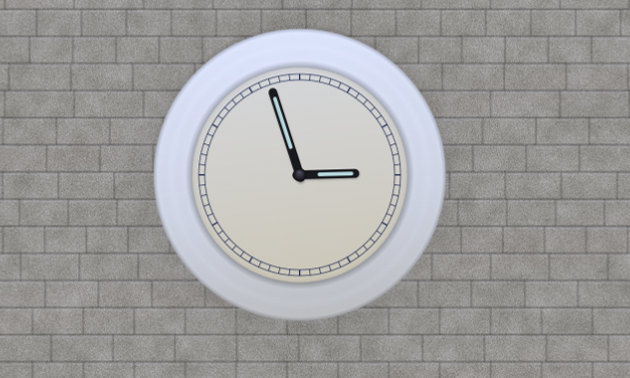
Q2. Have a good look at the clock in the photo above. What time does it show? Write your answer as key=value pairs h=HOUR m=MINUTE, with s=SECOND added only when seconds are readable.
h=2 m=57
